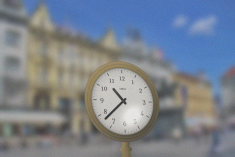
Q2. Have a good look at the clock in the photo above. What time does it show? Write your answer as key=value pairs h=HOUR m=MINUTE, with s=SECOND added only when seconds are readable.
h=10 m=38
